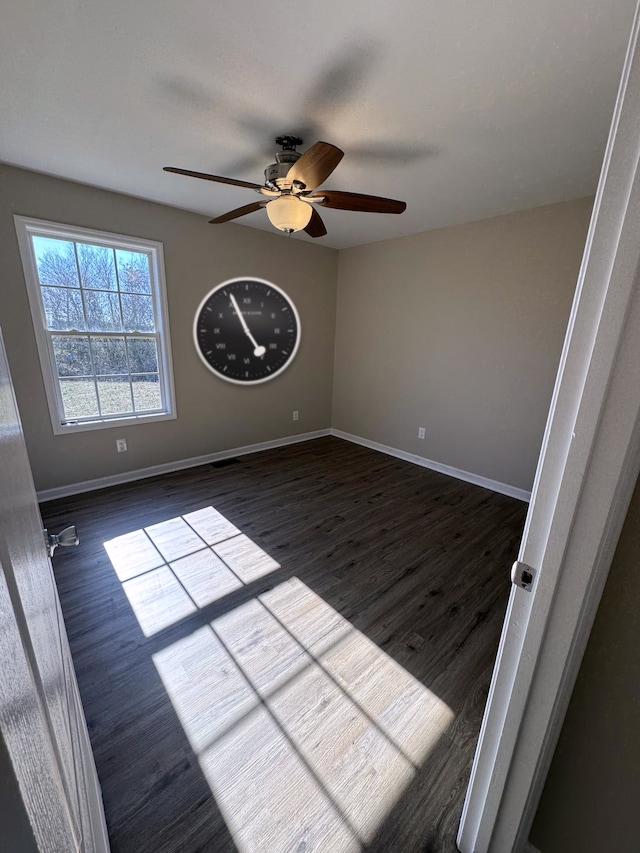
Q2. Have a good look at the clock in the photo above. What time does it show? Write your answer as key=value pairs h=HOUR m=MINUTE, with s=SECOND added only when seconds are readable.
h=4 m=56
